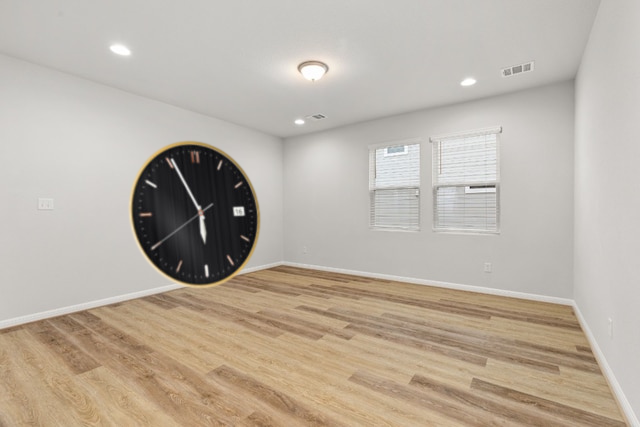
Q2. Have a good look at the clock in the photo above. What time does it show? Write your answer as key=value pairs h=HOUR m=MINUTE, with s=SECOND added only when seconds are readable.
h=5 m=55 s=40
